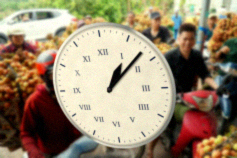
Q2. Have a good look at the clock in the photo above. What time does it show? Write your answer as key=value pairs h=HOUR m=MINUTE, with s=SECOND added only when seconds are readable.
h=1 m=8
